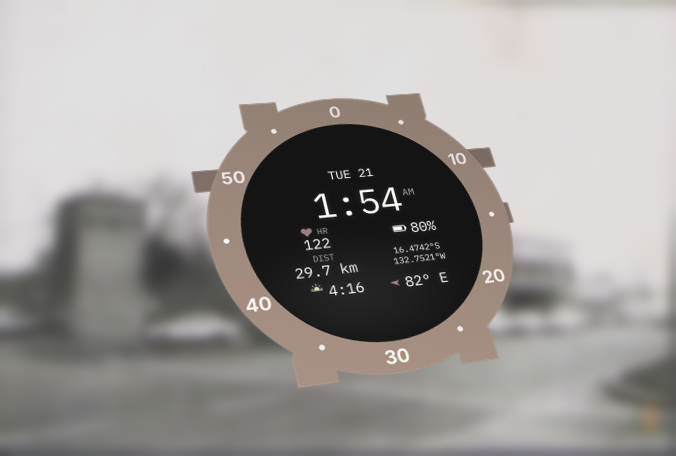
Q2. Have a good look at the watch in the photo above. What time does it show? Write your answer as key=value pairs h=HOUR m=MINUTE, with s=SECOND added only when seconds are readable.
h=1 m=54
